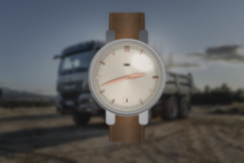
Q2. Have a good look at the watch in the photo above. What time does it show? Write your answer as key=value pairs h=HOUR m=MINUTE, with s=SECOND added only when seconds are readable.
h=2 m=42
